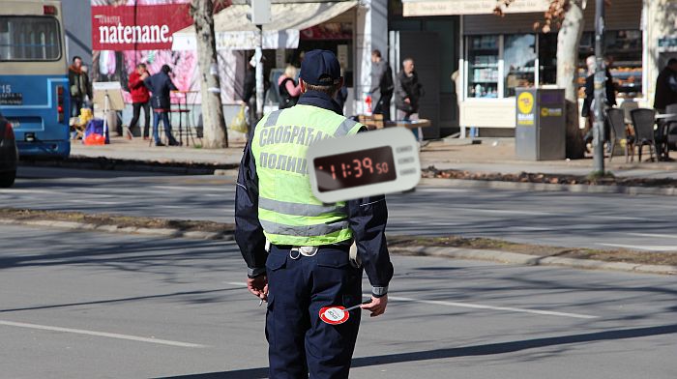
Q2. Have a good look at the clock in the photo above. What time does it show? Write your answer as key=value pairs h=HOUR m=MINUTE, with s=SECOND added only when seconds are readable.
h=11 m=39
